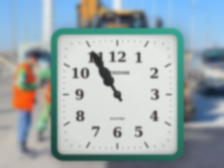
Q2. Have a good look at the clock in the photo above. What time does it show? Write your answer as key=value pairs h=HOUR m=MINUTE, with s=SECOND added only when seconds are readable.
h=10 m=55
